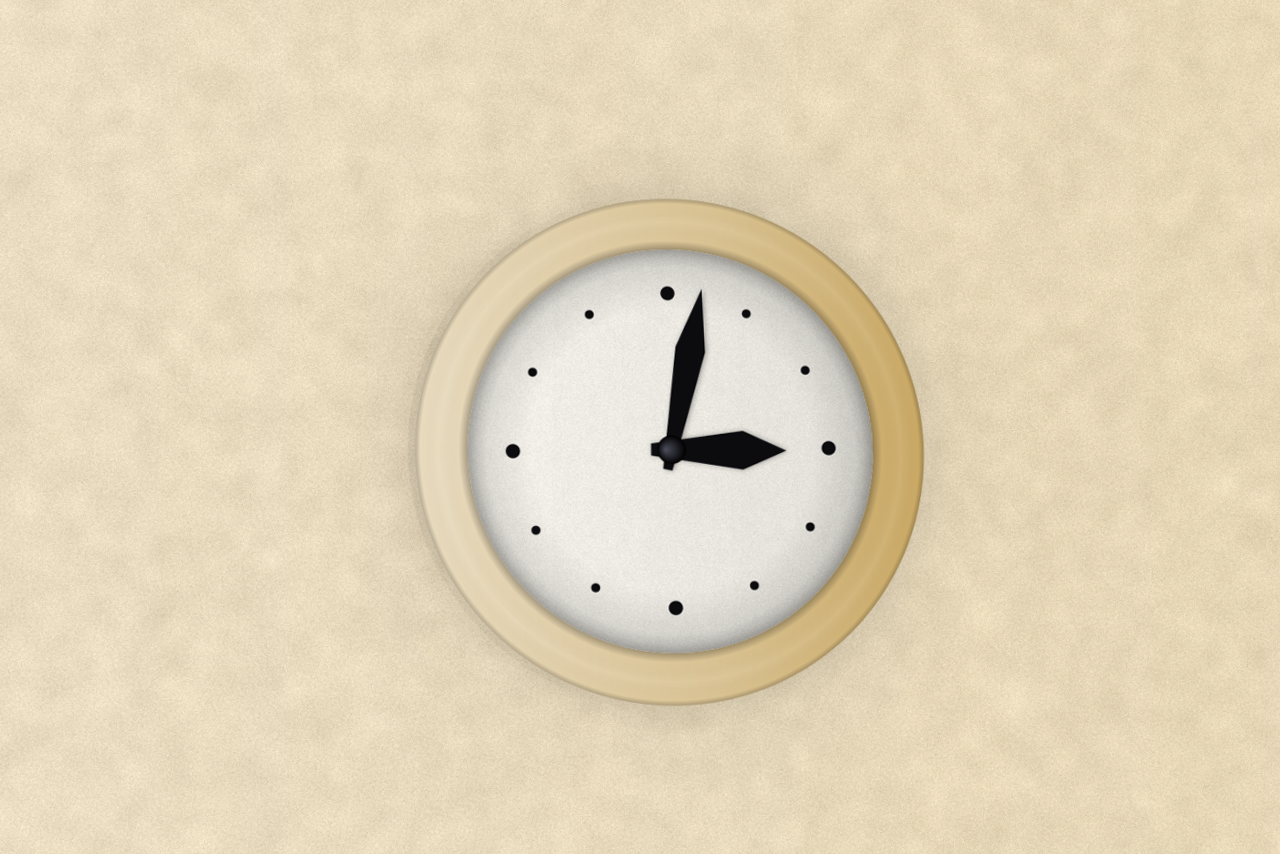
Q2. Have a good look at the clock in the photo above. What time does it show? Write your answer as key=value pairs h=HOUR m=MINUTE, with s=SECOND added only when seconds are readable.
h=3 m=2
